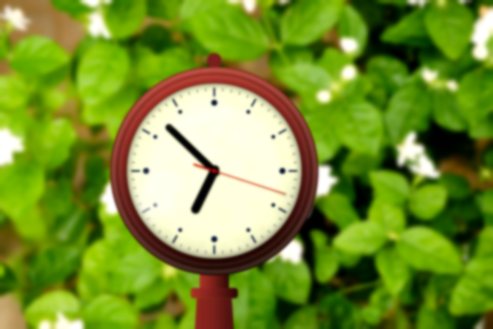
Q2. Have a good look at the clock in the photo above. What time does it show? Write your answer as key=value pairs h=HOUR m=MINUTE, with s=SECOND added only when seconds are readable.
h=6 m=52 s=18
